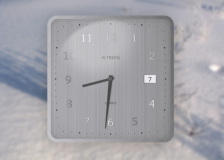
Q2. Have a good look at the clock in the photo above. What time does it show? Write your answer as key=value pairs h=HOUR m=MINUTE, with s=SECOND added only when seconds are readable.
h=8 m=31
